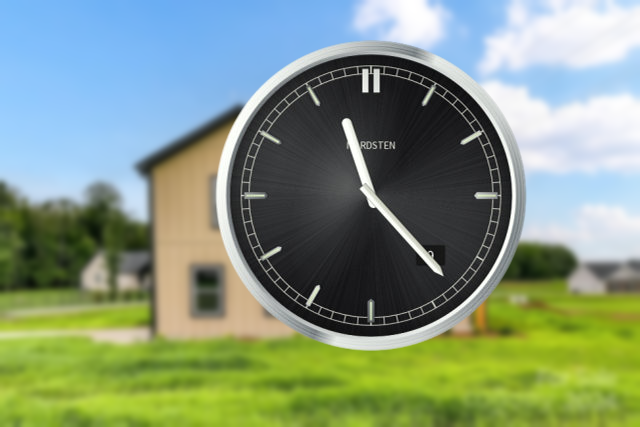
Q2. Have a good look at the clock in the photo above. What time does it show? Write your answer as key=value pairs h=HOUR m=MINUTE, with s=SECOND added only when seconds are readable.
h=11 m=23
